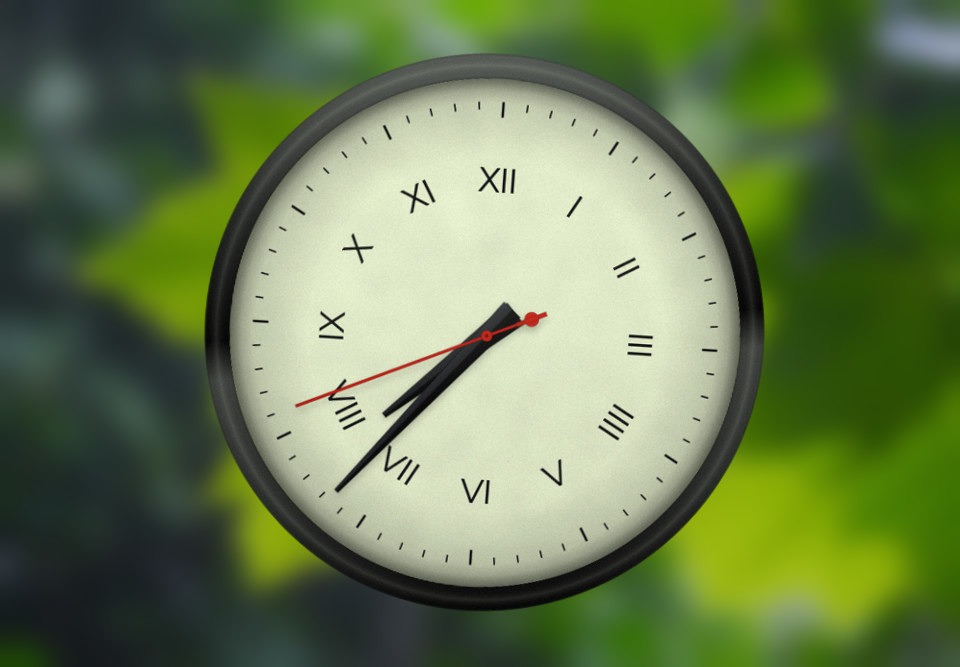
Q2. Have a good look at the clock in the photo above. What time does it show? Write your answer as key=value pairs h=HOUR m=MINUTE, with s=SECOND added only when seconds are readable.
h=7 m=36 s=41
